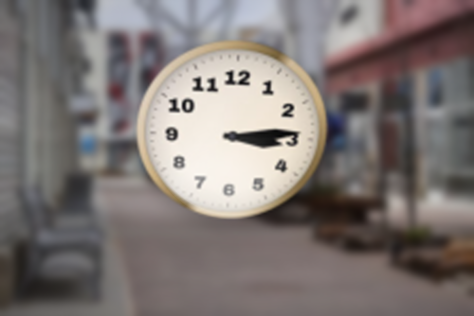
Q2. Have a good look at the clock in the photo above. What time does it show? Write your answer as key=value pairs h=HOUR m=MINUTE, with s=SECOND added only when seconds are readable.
h=3 m=14
